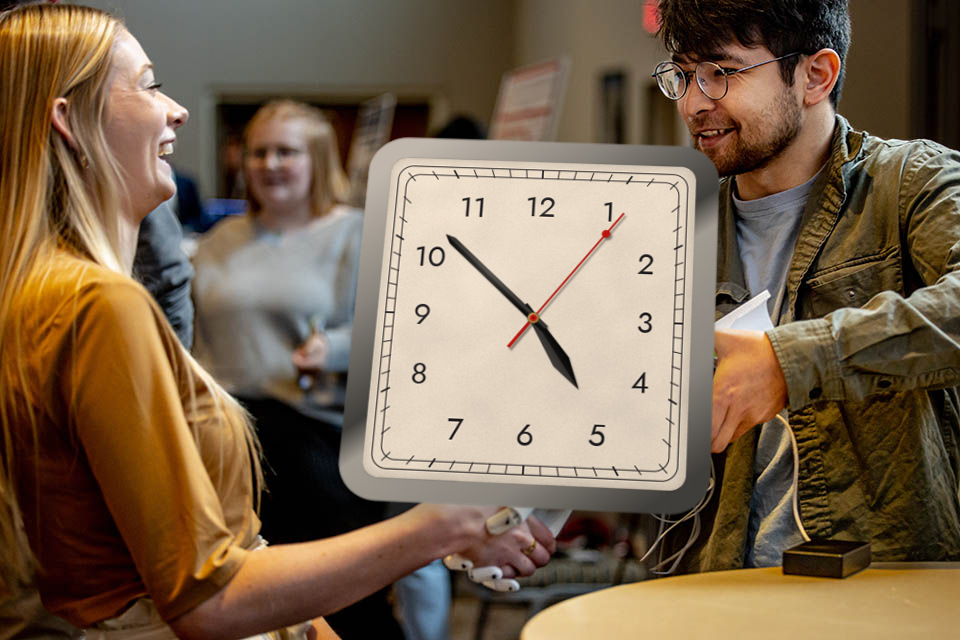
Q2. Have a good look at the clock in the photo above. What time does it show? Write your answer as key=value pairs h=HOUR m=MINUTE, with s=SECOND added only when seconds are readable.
h=4 m=52 s=6
